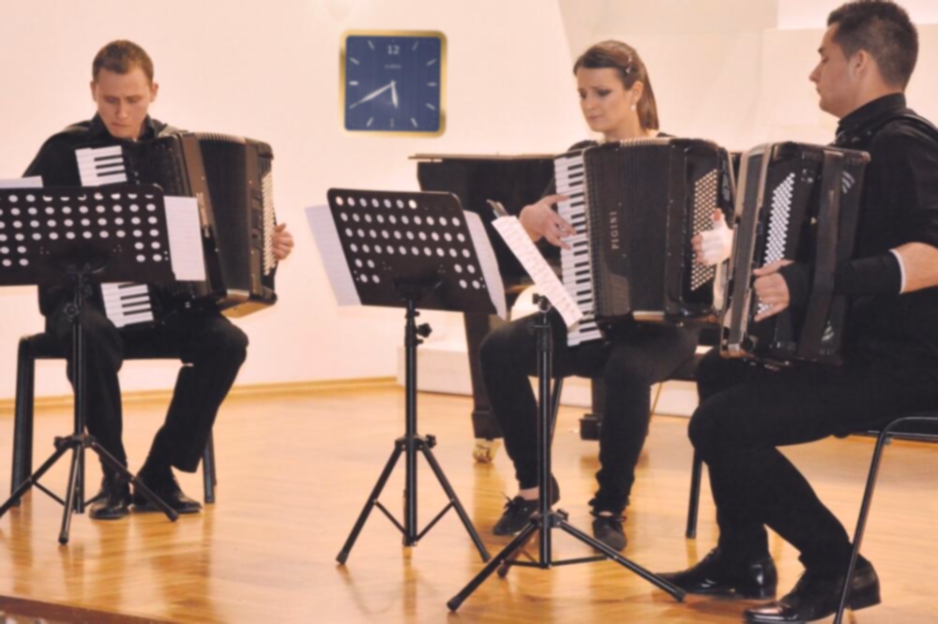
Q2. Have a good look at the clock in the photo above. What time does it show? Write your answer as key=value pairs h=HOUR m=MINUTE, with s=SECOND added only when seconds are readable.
h=5 m=40
